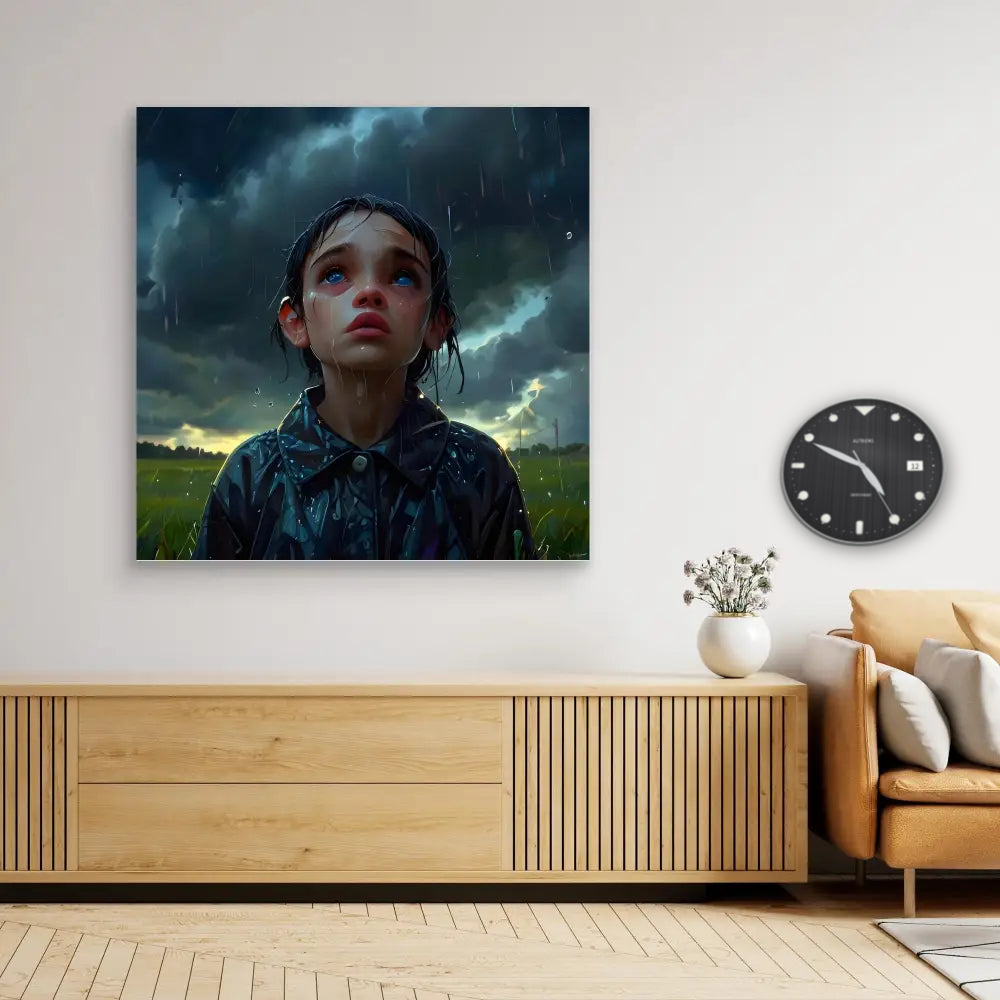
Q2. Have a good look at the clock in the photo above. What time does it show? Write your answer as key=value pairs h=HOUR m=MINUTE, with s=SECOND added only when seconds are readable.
h=4 m=49 s=25
